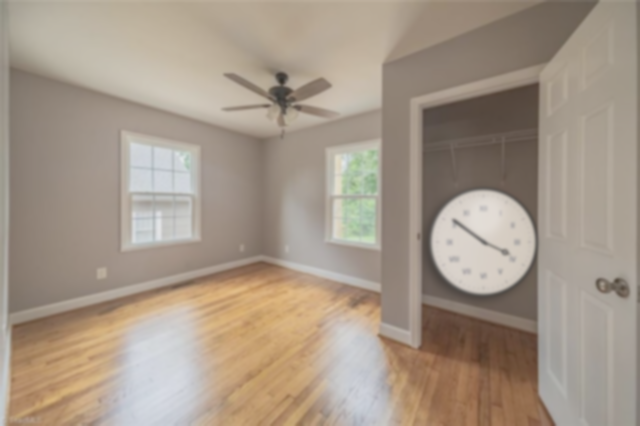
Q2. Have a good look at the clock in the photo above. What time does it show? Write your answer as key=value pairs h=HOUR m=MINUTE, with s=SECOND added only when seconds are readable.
h=3 m=51
